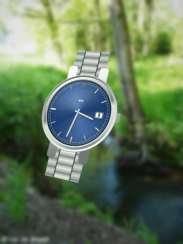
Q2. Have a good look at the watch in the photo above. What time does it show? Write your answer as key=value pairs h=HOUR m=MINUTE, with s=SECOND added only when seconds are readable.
h=3 m=32
